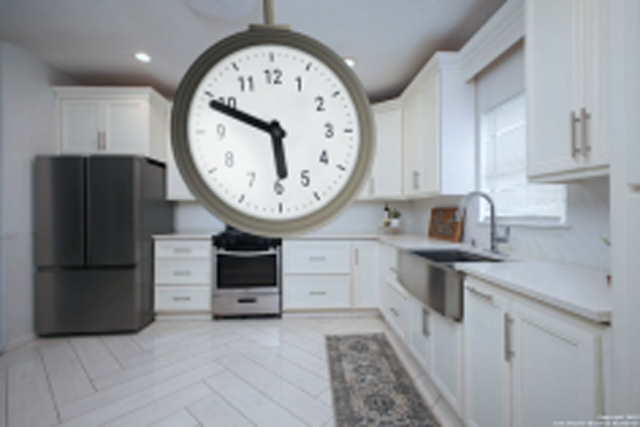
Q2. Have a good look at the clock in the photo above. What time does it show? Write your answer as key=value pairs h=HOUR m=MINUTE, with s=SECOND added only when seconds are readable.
h=5 m=49
